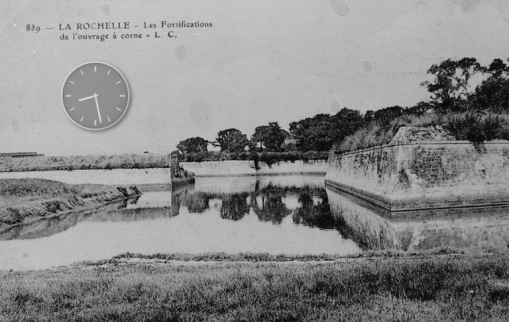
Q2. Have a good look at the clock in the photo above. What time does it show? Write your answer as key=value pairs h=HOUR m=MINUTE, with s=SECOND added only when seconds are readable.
h=8 m=28
